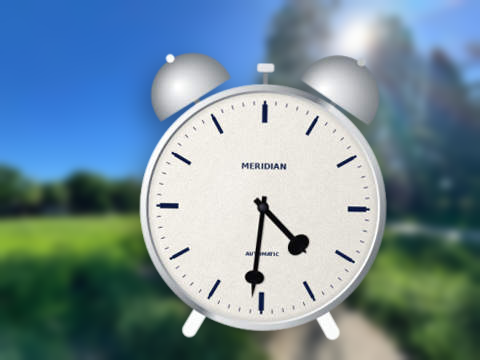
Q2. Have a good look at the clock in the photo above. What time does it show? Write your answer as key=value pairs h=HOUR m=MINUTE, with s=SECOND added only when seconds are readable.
h=4 m=31
